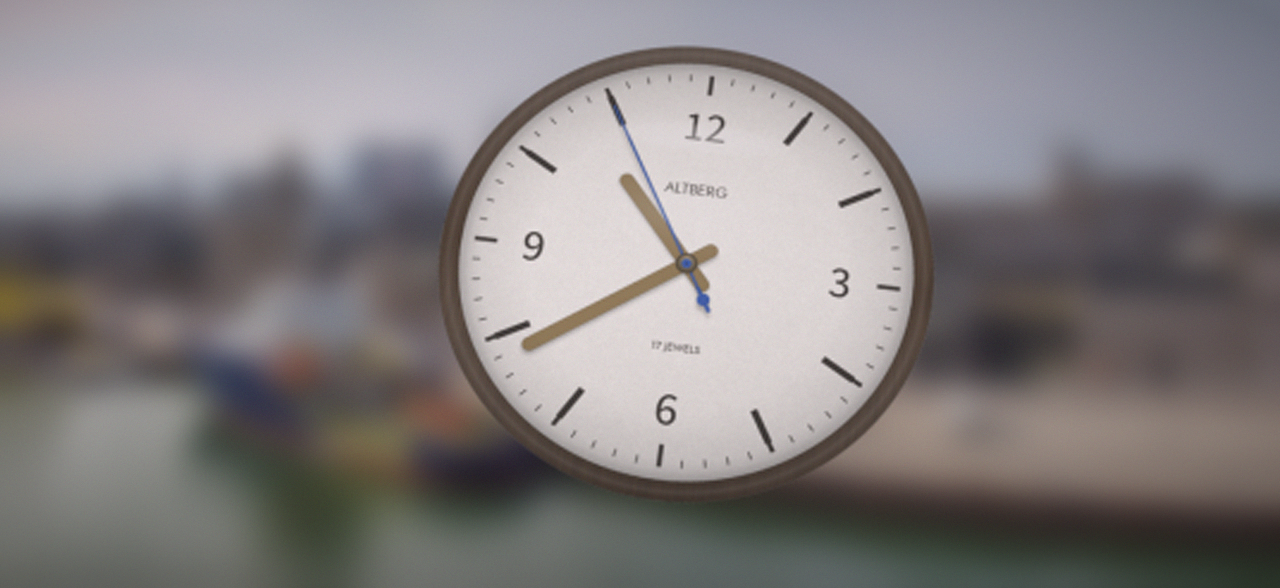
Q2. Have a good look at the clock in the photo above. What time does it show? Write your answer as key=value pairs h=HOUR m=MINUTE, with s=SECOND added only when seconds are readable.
h=10 m=38 s=55
